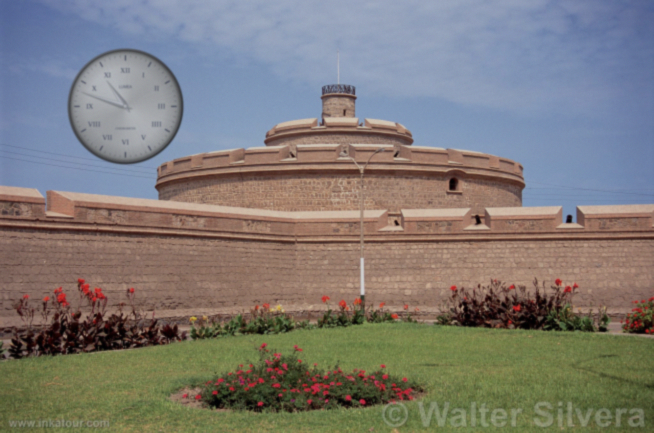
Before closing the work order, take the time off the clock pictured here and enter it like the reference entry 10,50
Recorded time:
10,48
